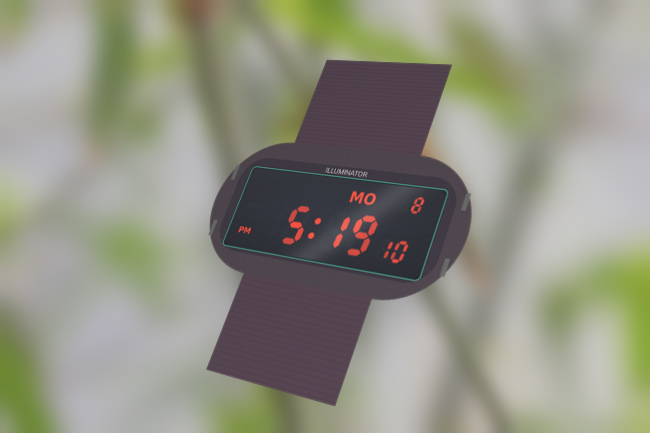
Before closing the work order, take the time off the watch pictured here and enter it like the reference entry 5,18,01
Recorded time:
5,19,10
